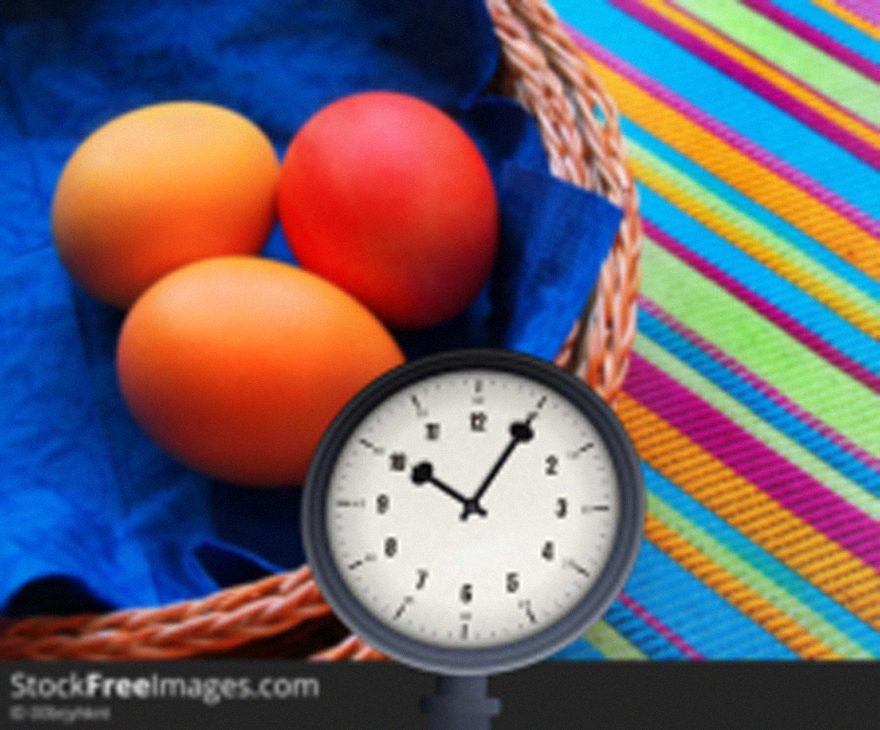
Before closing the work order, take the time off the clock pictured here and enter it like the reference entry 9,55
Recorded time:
10,05
